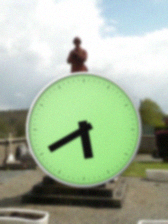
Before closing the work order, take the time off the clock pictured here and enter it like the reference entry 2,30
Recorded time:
5,40
